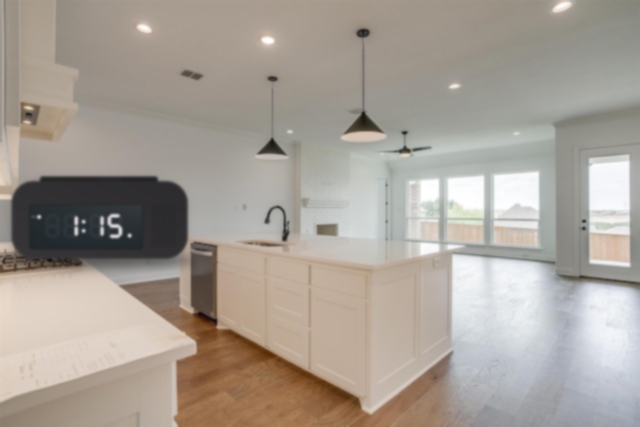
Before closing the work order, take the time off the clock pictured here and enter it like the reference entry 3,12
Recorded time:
1,15
